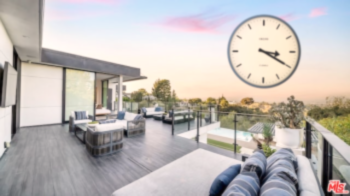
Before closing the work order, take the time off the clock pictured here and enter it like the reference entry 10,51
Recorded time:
3,20
